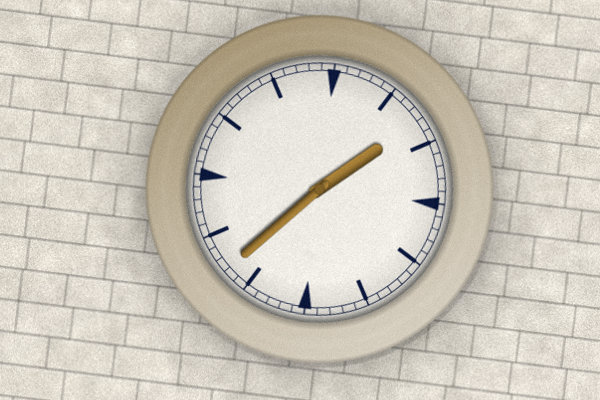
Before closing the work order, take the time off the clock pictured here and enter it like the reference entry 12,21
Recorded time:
1,37
